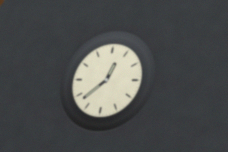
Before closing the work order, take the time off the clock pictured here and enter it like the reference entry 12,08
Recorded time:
12,38
